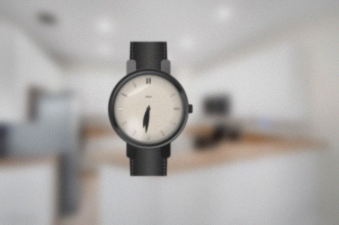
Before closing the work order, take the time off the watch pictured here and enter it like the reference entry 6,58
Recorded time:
6,31
